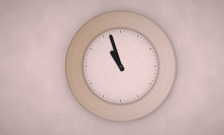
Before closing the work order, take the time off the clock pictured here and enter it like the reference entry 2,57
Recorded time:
10,57
